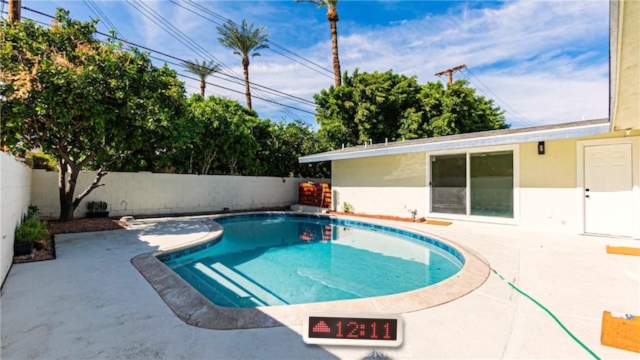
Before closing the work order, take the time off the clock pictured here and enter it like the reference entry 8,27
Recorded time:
12,11
